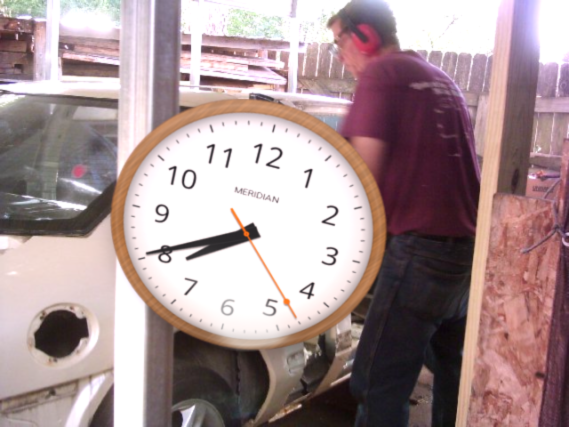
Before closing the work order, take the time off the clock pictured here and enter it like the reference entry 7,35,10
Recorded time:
7,40,23
